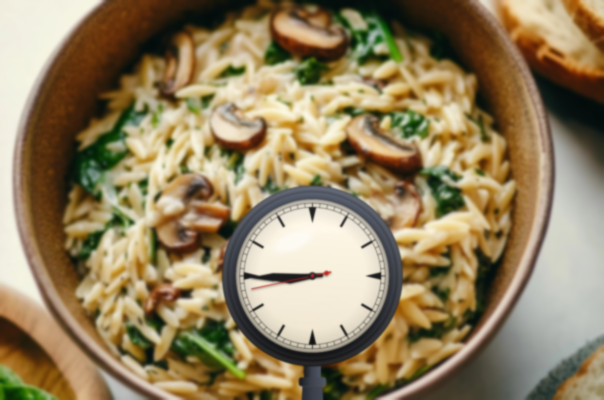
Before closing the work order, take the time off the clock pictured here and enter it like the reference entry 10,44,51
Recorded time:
8,44,43
